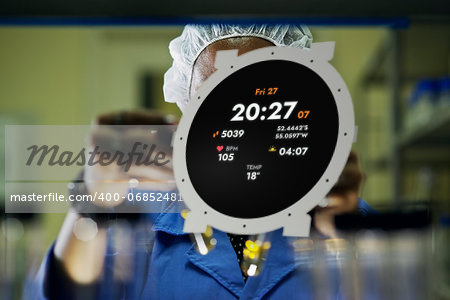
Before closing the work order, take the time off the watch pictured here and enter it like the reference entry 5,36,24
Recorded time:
20,27,07
